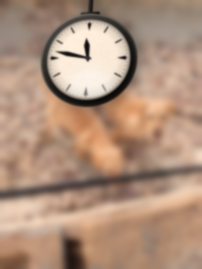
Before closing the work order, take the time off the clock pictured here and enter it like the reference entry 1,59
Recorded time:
11,47
